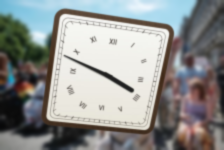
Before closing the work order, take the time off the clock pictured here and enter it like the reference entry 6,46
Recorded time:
3,48
